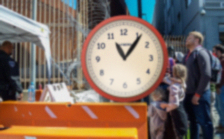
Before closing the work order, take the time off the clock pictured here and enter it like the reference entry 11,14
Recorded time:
11,06
